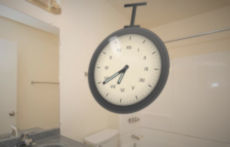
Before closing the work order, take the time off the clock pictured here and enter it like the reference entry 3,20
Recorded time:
6,39
